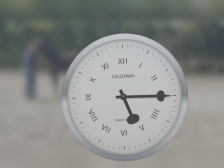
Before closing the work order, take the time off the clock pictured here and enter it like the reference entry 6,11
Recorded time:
5,15
